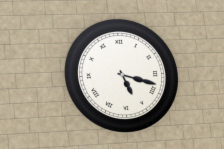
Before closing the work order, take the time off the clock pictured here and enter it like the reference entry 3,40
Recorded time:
5,18
